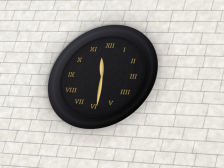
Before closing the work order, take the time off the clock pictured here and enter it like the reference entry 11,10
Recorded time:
11,29
